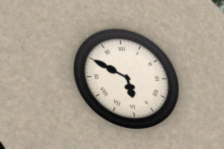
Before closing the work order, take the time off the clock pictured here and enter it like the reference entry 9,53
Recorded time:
5,50
